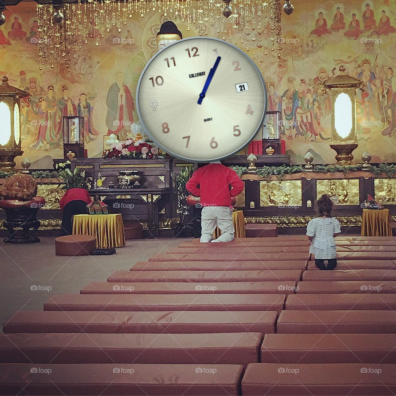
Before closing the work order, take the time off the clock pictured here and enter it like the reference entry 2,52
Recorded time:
1,06
